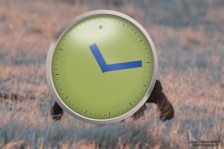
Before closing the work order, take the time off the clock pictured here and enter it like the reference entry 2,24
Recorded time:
11,15
